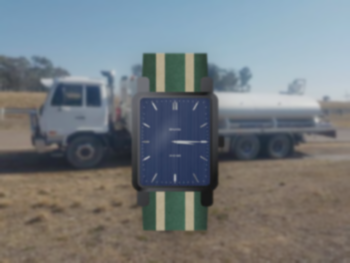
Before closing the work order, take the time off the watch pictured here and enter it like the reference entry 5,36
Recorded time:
3,15
